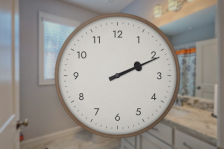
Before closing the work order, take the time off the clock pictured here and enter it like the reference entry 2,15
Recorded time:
2,11
